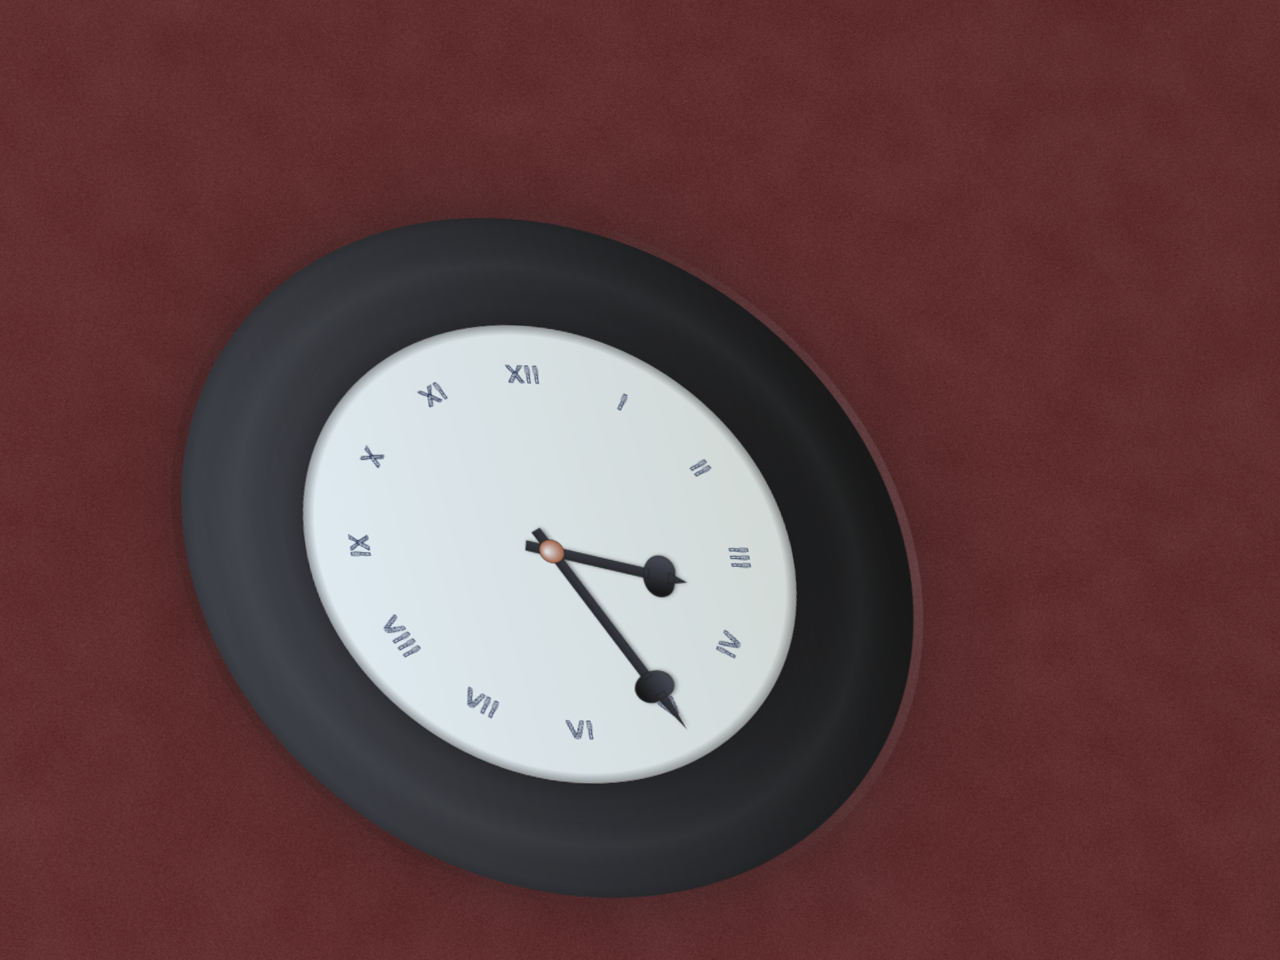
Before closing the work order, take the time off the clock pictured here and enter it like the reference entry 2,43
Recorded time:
3,25
